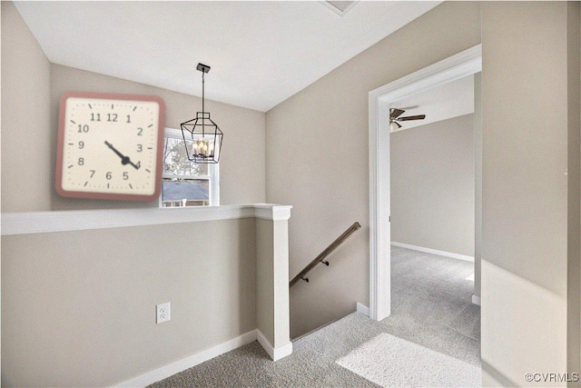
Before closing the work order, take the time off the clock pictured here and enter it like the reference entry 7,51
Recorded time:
4,21
